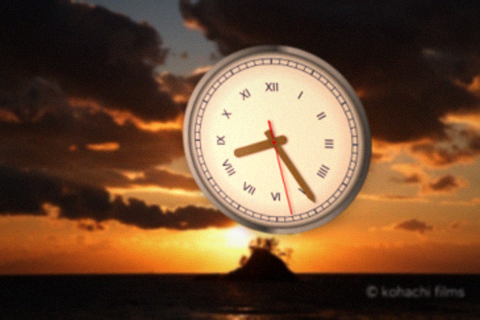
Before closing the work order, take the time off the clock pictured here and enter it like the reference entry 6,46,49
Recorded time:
8,24,28
